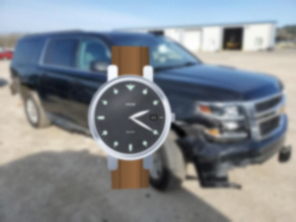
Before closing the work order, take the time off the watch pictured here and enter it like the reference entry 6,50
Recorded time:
2,20
